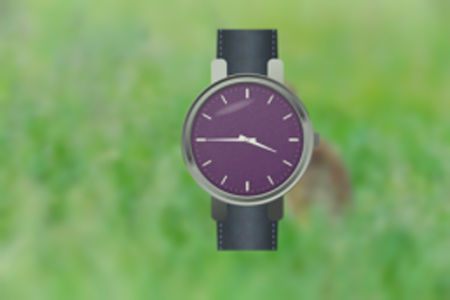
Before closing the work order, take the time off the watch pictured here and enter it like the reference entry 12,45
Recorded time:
3,45
